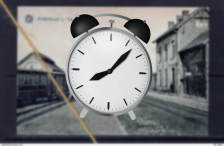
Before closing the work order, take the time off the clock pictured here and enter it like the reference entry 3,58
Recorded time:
8,07
